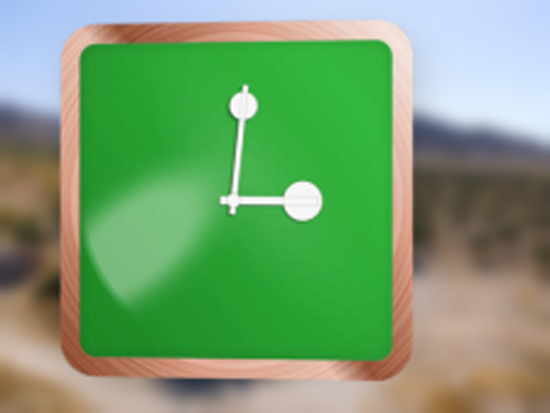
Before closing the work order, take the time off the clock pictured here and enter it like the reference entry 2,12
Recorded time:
3,01
